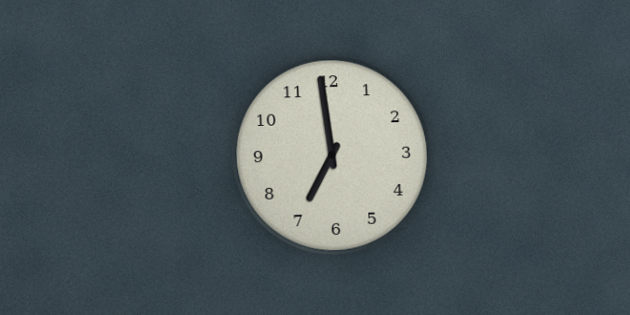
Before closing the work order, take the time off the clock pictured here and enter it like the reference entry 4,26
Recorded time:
6,59
